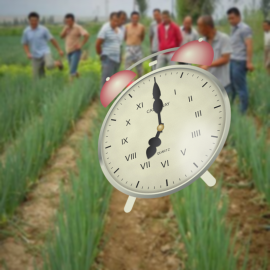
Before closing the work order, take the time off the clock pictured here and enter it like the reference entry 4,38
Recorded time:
7,00
